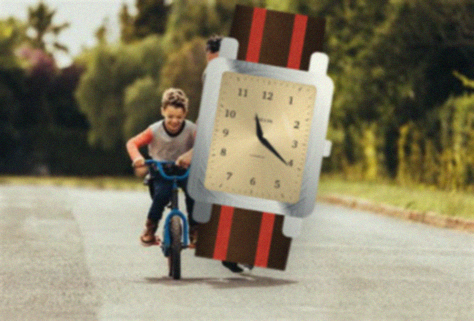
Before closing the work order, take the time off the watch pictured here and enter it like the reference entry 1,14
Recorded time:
11,21
